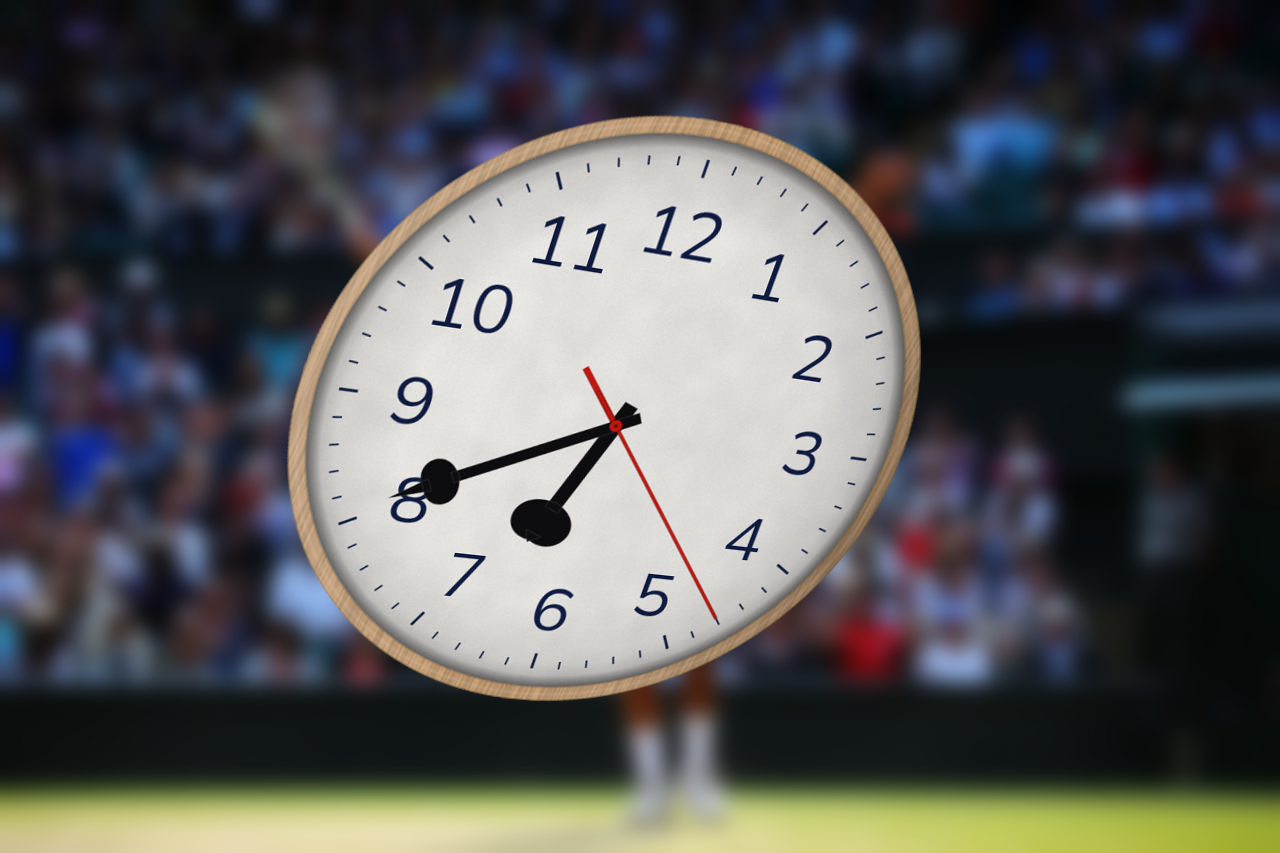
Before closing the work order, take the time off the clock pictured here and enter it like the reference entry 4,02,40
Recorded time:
6,40,23
